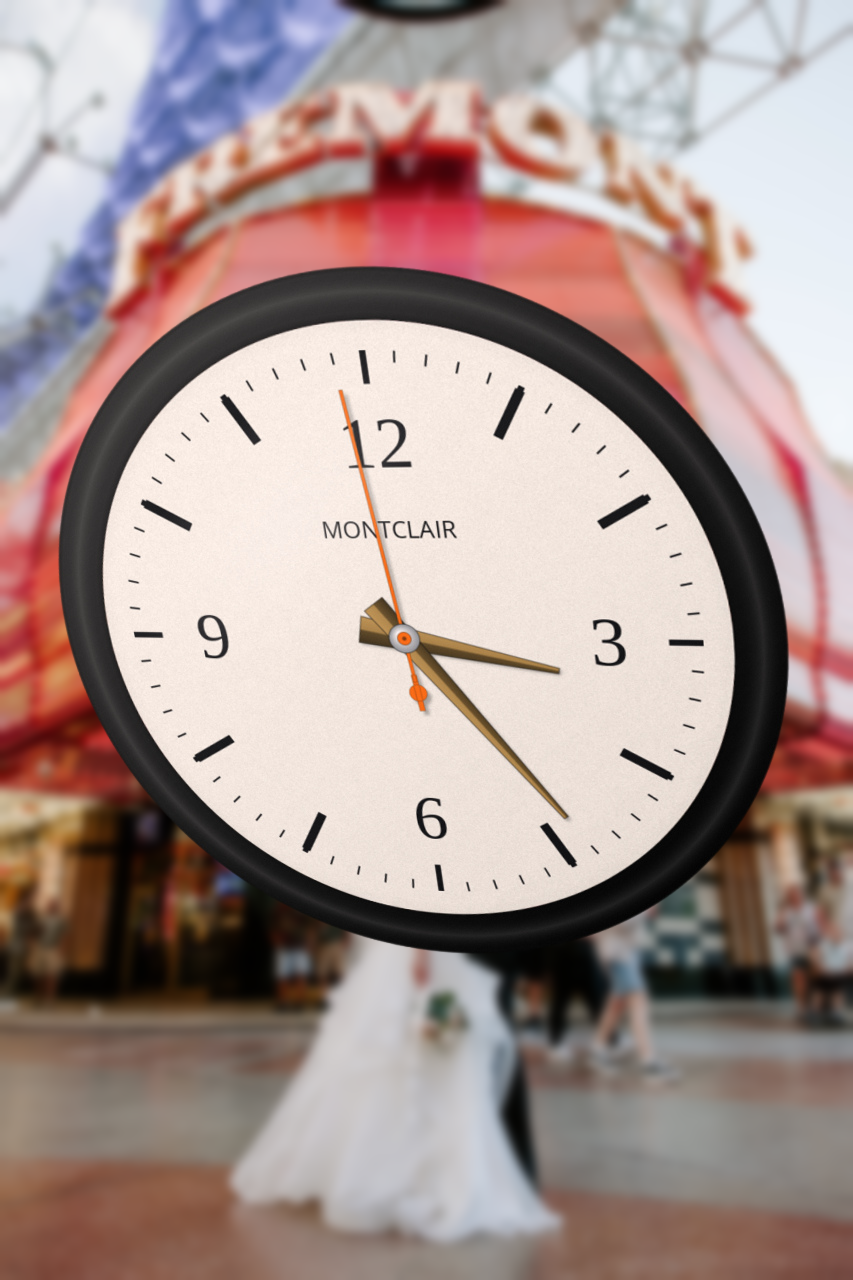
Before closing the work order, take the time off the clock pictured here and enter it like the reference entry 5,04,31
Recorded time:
3,23,59
